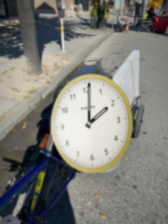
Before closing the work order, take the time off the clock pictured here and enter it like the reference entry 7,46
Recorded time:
2,01
